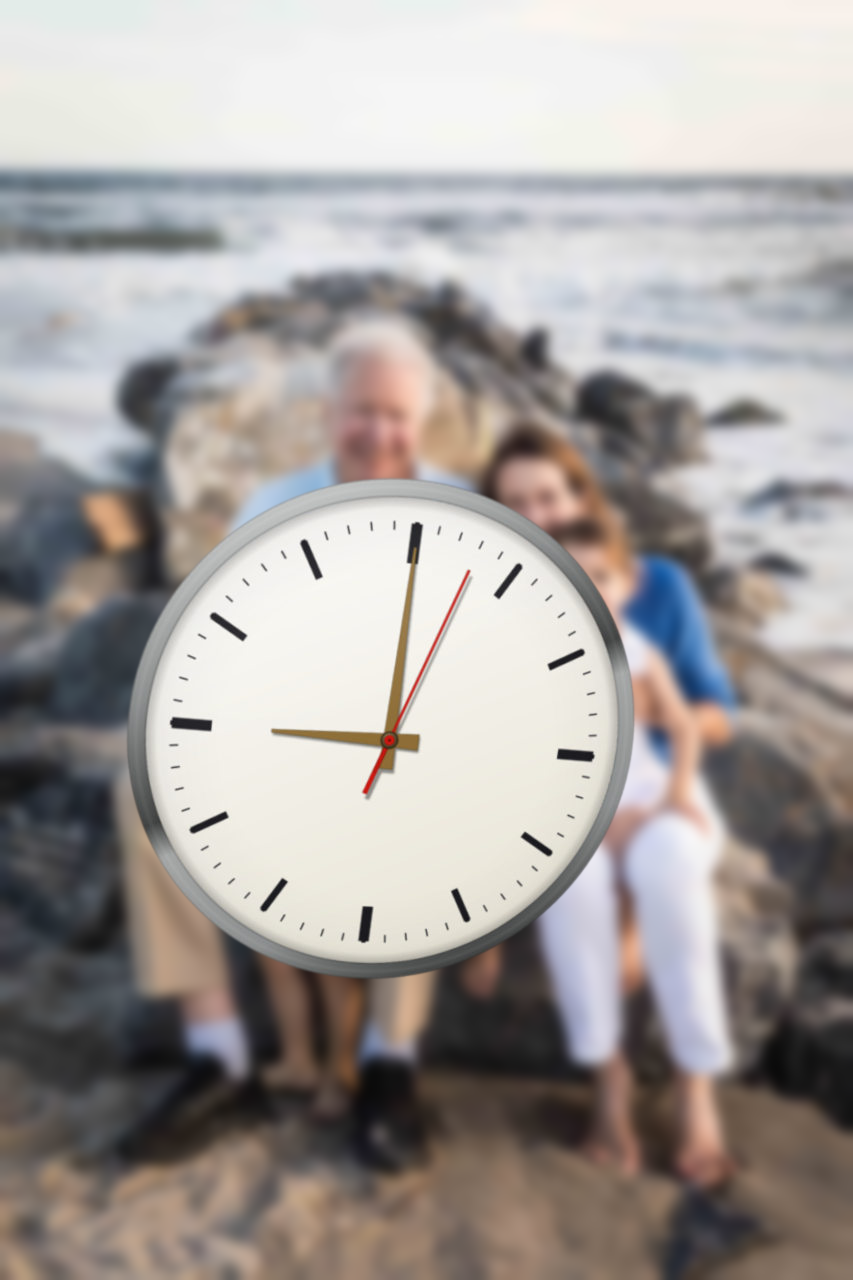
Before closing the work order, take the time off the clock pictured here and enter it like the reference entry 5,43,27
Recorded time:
9,00,03
